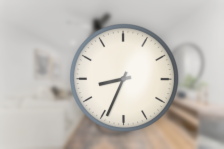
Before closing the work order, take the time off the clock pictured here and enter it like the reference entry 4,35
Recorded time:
8,34
